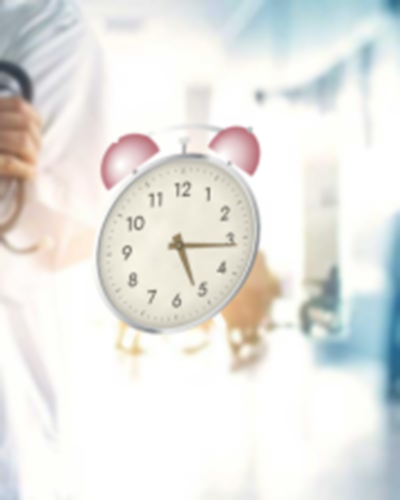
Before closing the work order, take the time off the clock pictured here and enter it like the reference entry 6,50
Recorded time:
5,16
